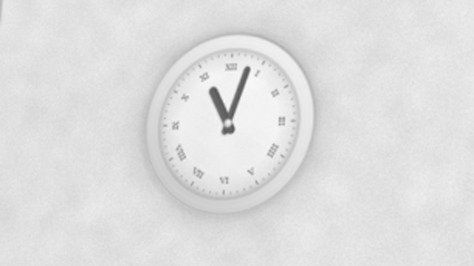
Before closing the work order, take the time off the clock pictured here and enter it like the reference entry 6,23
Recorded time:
11,03
